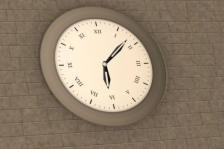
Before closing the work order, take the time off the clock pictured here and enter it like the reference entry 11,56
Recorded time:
6,08
